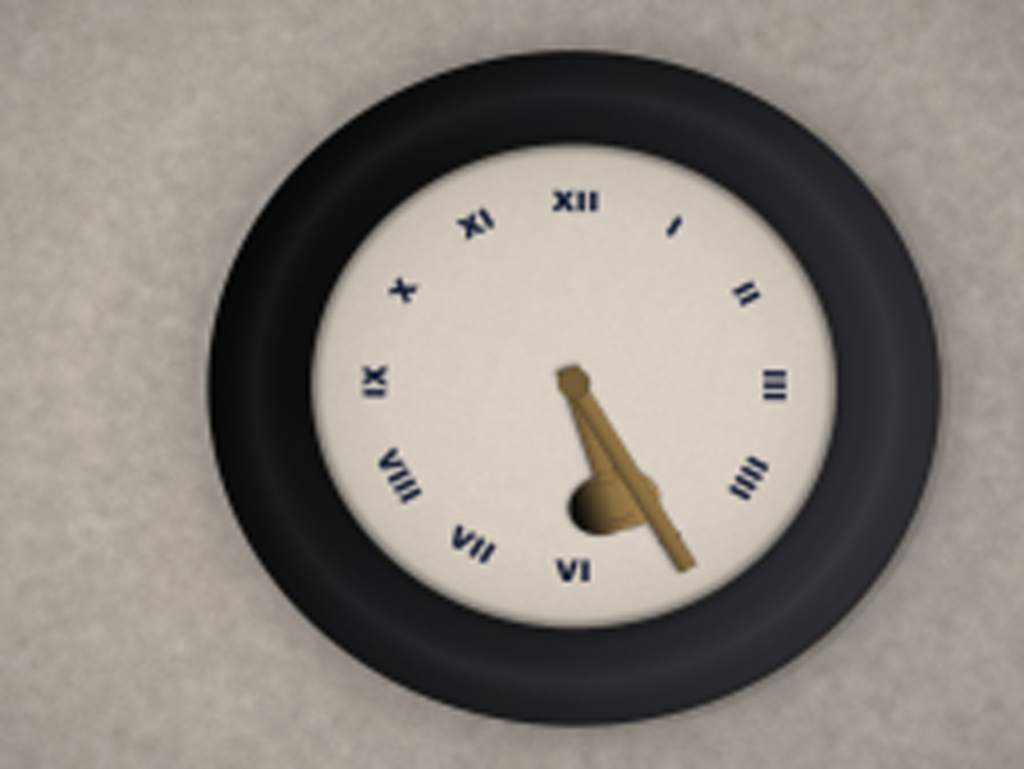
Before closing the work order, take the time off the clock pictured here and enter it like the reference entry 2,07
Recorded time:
5,25
